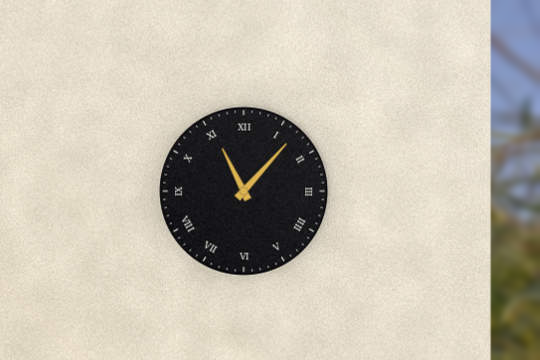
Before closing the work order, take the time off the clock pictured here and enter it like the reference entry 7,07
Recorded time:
11,07
